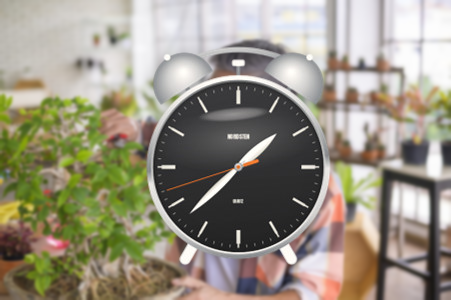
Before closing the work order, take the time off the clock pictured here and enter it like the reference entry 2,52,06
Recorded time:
1,37,42
